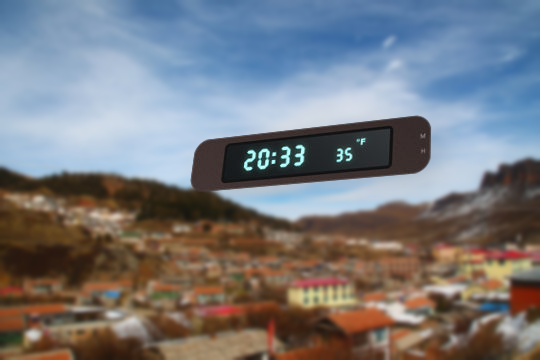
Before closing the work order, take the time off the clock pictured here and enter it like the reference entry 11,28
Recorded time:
20,33
